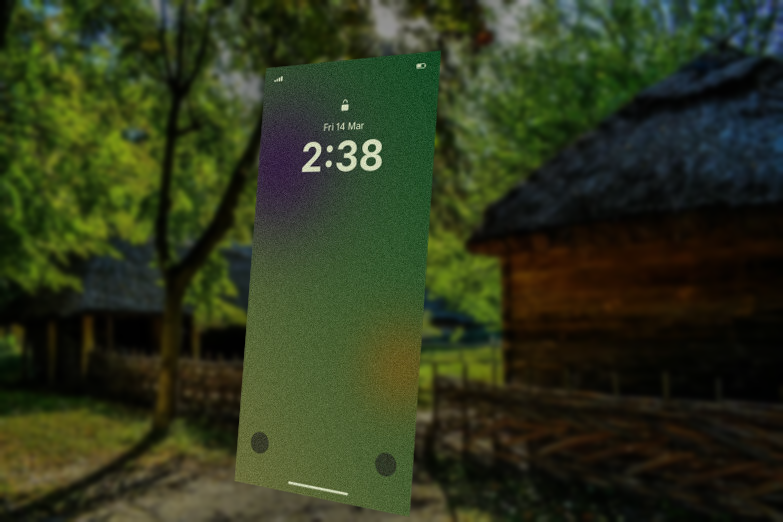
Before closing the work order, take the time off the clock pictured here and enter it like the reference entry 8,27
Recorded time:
2,38
